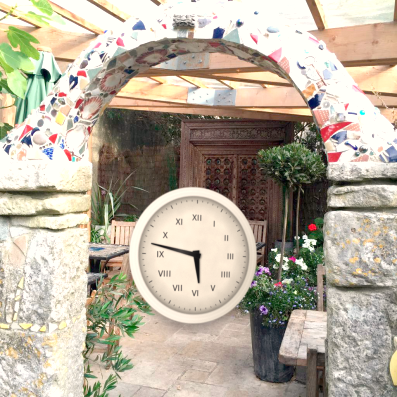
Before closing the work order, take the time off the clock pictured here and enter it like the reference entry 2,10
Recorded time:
5,47
